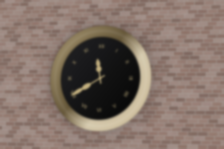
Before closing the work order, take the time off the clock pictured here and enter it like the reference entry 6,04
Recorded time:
11,40
